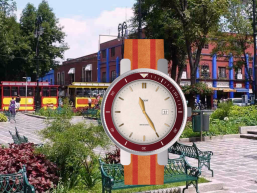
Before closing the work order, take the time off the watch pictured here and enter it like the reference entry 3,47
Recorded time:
11,25
